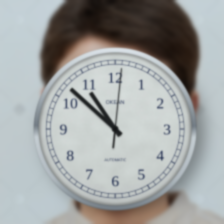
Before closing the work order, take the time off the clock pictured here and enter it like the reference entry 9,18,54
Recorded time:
10,52,01
